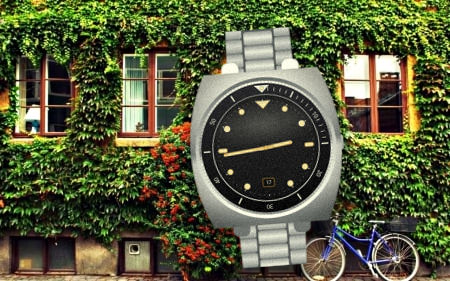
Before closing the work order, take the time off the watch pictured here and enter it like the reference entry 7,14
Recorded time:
2,44
